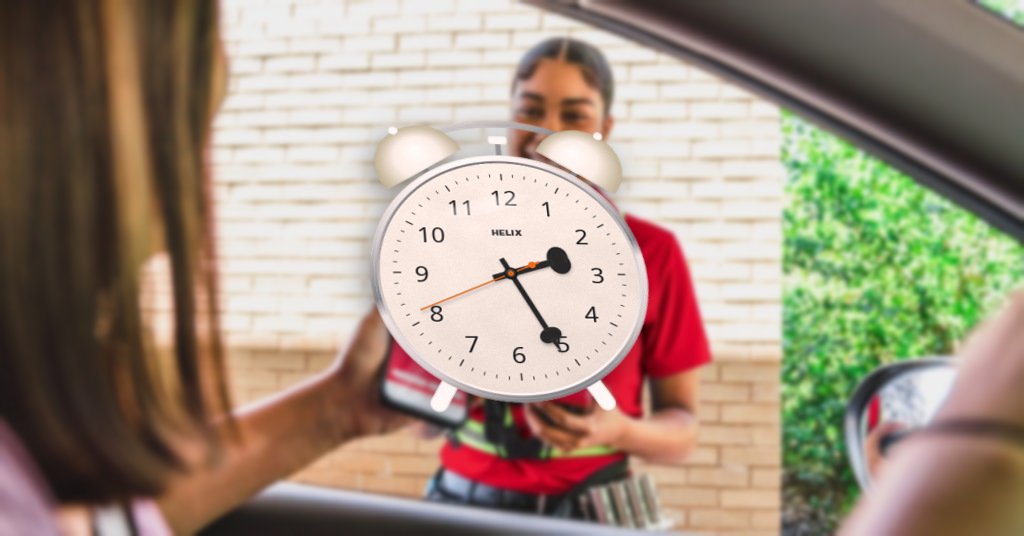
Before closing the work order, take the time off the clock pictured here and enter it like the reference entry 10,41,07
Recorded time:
2,25,41
